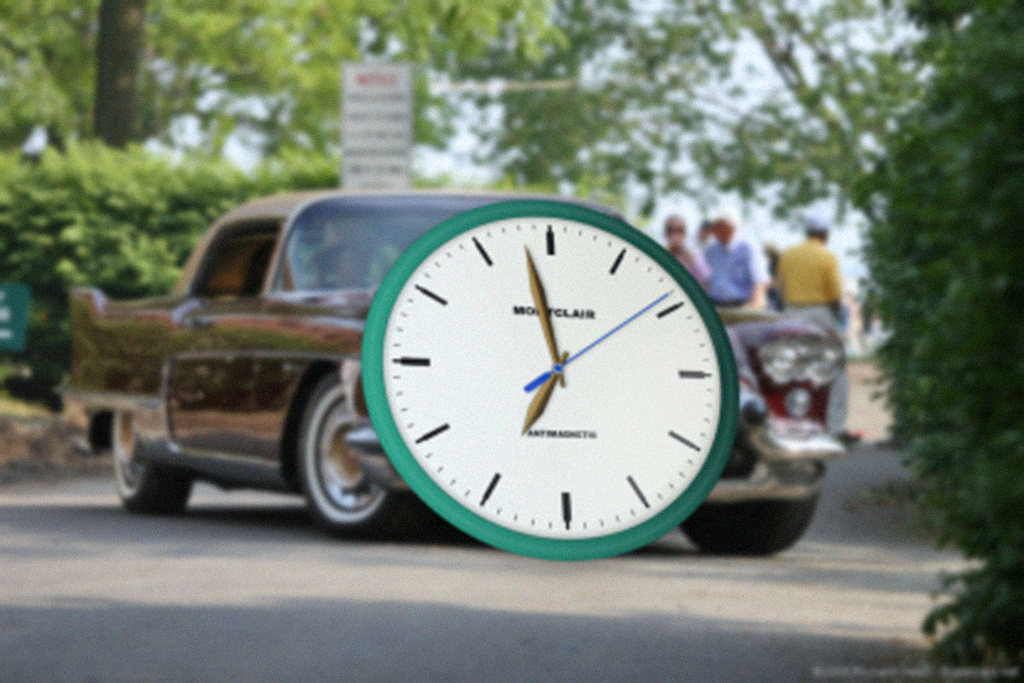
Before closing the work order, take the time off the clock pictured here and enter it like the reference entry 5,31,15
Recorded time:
6,58,09
